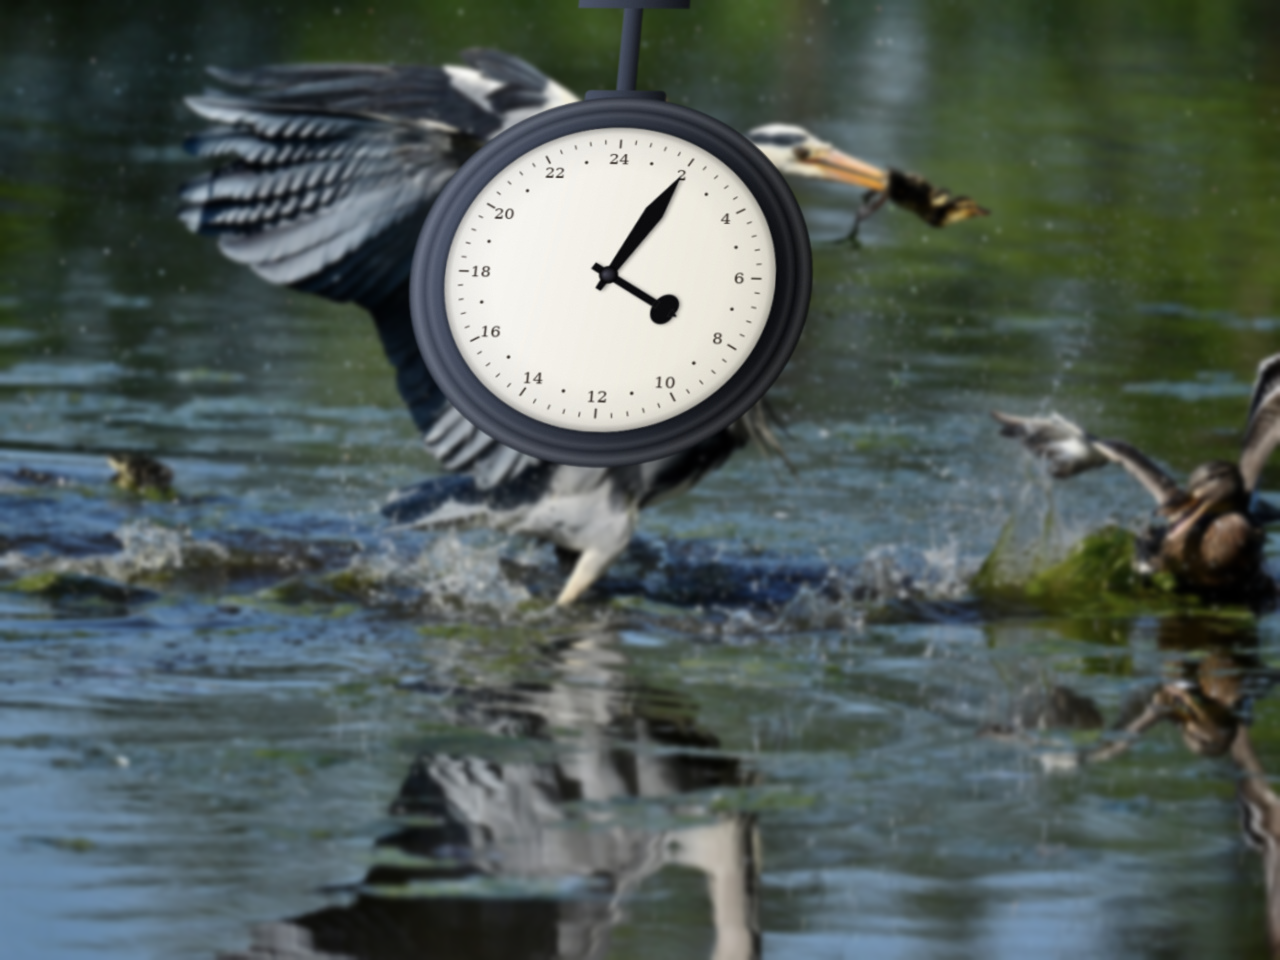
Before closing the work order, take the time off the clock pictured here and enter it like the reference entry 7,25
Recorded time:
8,05
